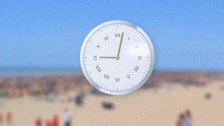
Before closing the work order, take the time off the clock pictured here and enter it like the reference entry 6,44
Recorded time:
9,02
